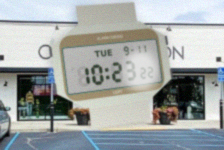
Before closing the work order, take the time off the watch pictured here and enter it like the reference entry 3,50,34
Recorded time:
10,23,22
